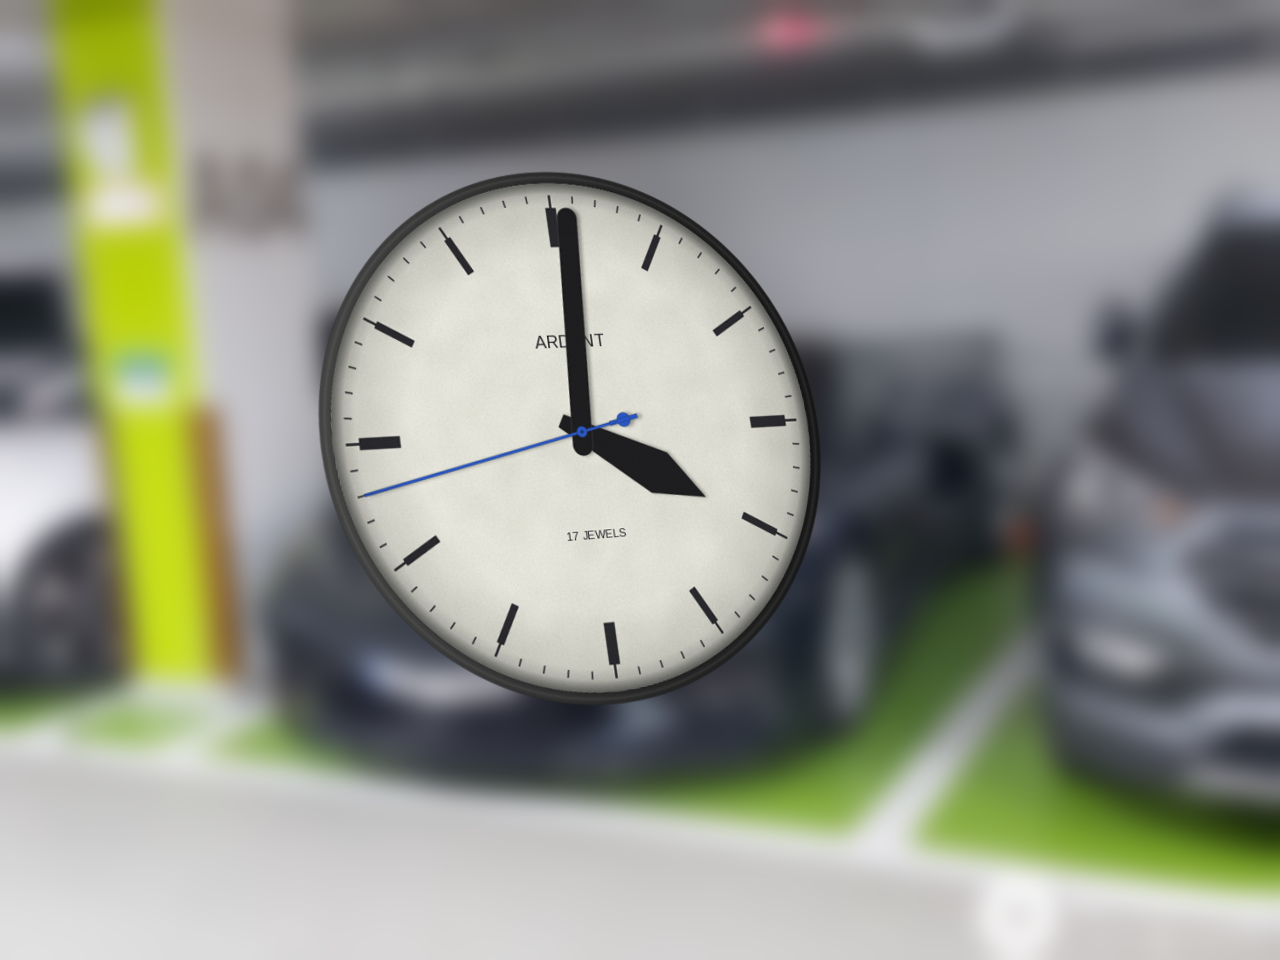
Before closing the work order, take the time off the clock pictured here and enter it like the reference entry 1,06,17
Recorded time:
4,00,43
